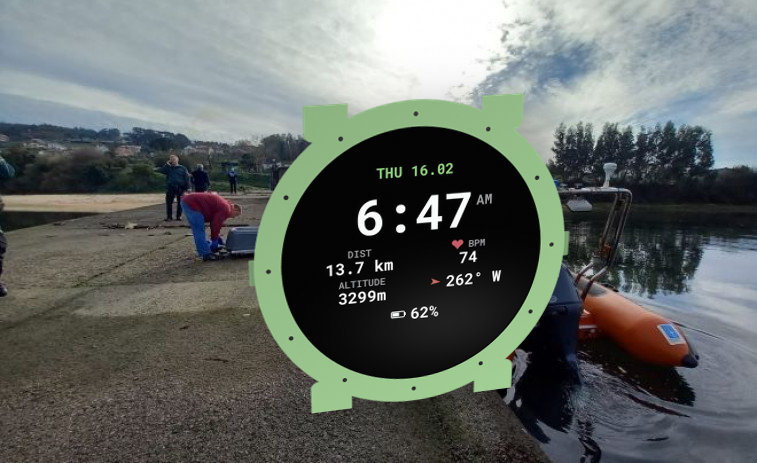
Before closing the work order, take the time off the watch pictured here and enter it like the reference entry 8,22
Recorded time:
6,47
